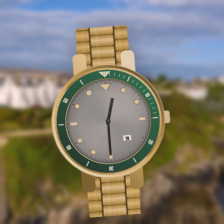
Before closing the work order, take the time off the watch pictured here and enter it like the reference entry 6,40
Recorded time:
12,30
